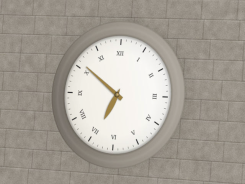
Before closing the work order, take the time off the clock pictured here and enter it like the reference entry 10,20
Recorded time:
6,51
